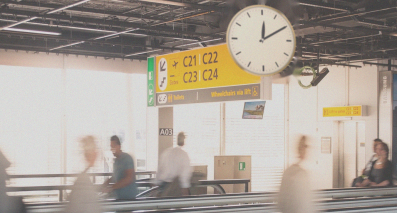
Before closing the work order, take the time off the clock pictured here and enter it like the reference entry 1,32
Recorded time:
12,10
